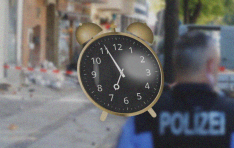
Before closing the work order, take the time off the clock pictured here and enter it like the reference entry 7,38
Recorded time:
6,56
